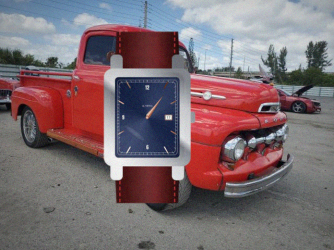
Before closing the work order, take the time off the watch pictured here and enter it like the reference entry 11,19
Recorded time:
1,06
